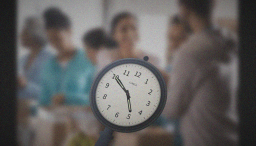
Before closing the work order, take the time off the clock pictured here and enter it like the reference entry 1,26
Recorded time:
4,50
